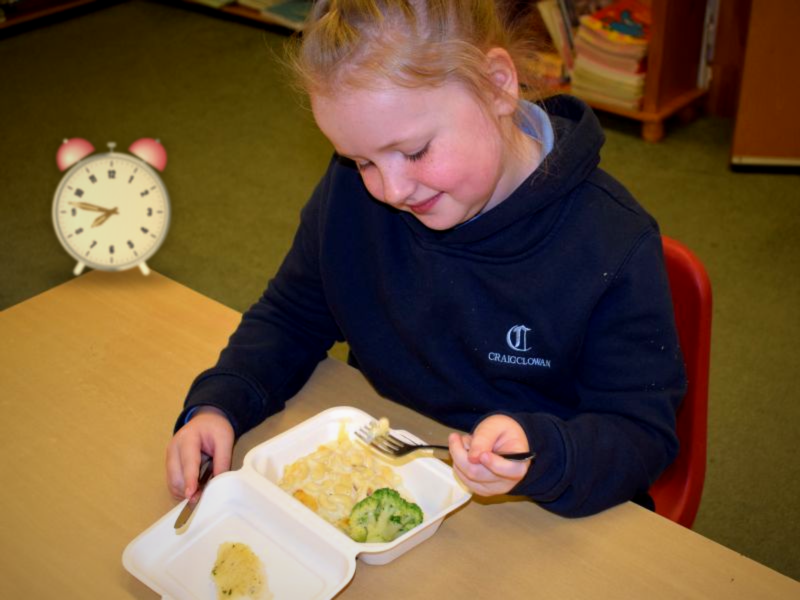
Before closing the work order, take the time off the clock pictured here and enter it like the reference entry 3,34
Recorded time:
7,47
